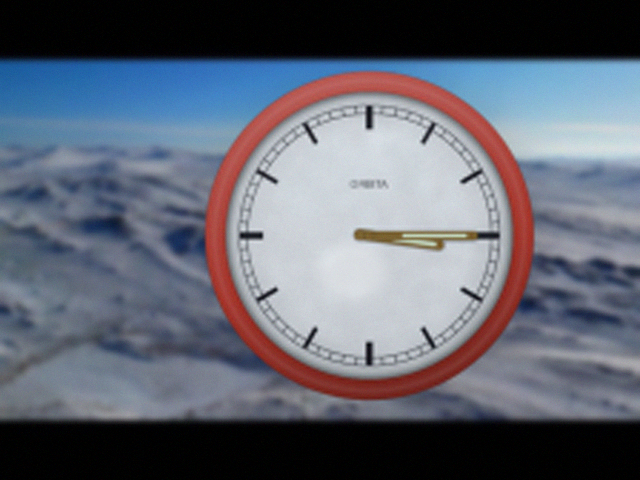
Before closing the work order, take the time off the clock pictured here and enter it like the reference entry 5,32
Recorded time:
3,15
